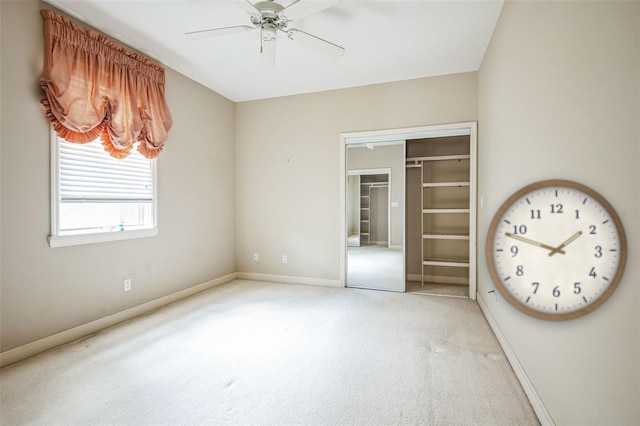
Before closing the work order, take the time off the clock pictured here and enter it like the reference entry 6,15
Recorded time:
1,48
